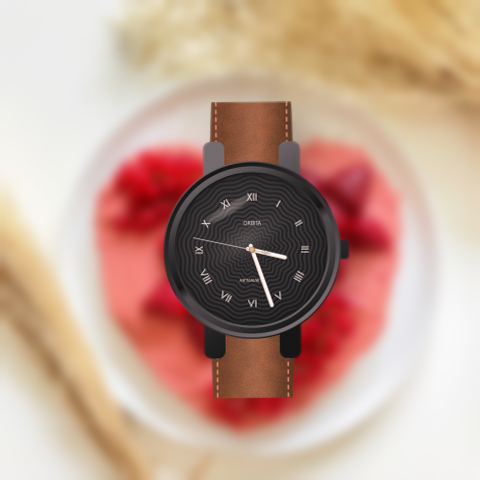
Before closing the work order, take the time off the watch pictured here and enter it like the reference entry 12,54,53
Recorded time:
3,26,47
